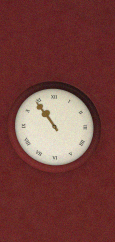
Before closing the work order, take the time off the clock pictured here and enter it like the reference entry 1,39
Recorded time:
10,54
